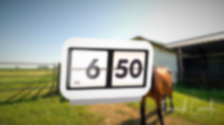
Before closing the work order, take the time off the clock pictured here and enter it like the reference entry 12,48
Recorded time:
6,50
